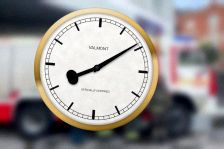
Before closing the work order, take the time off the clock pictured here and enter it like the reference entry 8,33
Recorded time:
8,09
